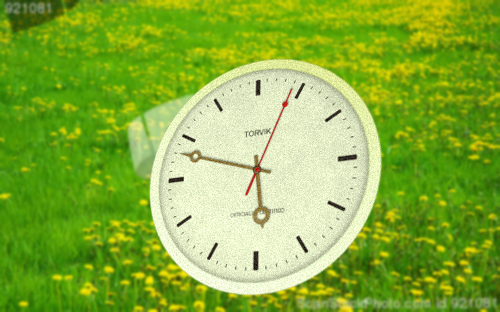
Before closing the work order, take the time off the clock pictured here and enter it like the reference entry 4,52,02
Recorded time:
5,48,04
